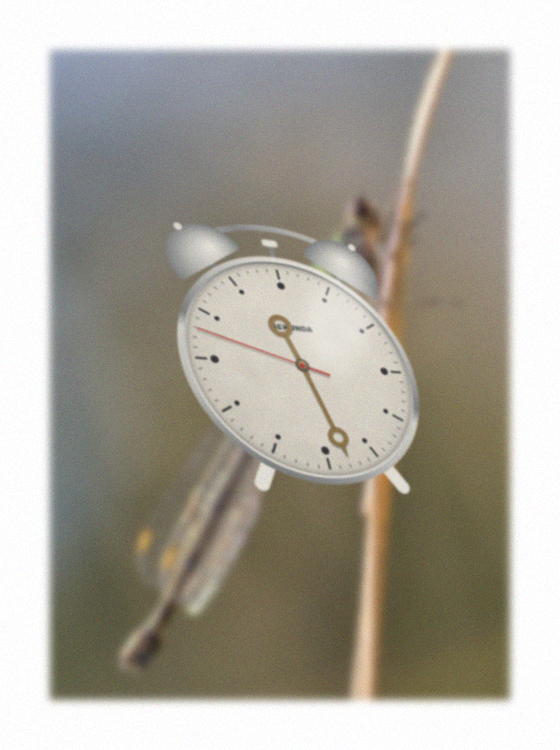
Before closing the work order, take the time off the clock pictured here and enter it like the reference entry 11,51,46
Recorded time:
11,27,48
